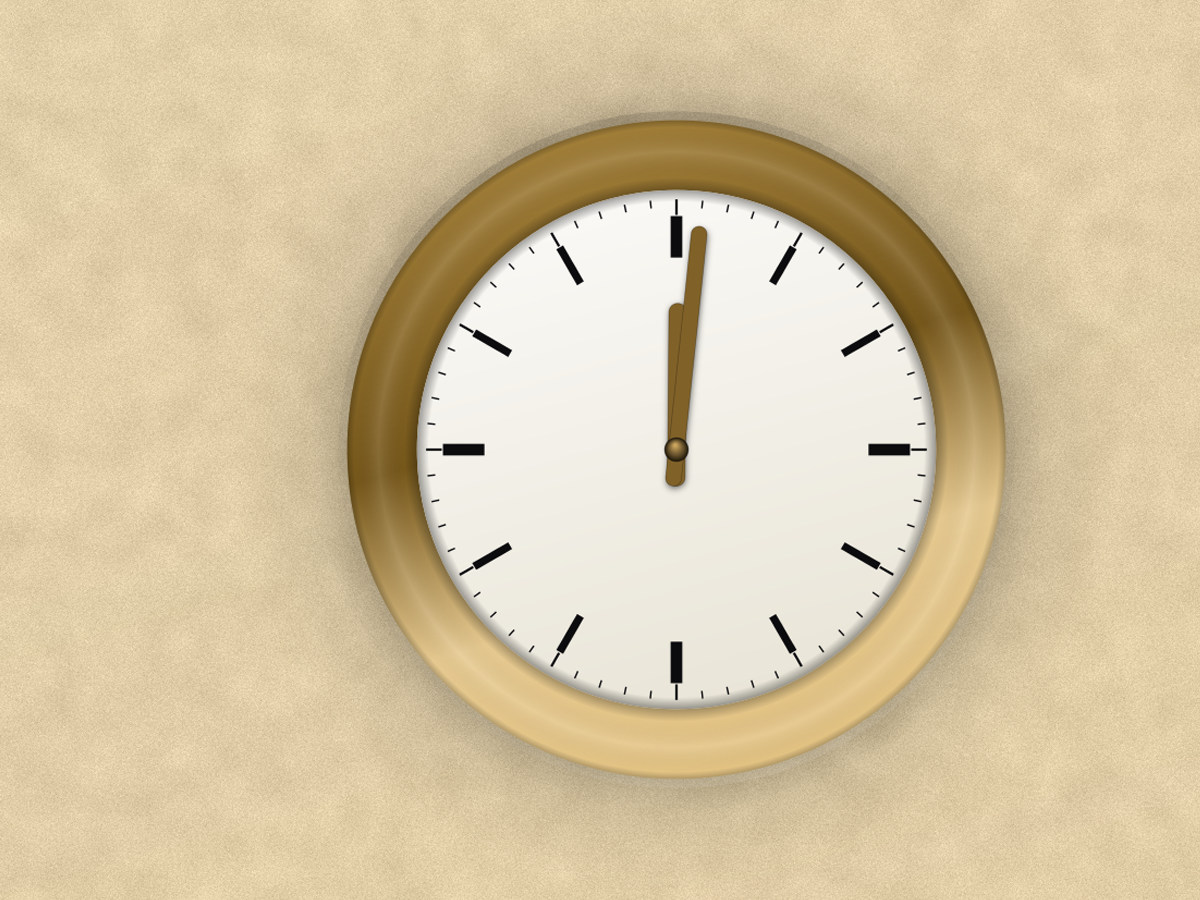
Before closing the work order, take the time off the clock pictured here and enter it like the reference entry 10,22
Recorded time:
12,01
